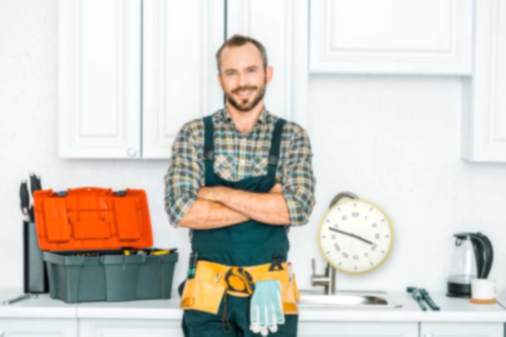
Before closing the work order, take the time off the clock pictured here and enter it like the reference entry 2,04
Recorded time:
3,48
